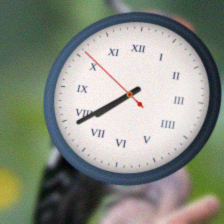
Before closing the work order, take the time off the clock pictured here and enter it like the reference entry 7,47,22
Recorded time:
7,38,51
